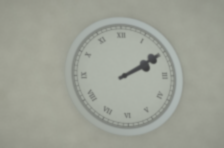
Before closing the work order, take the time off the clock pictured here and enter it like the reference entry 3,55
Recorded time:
2,10
